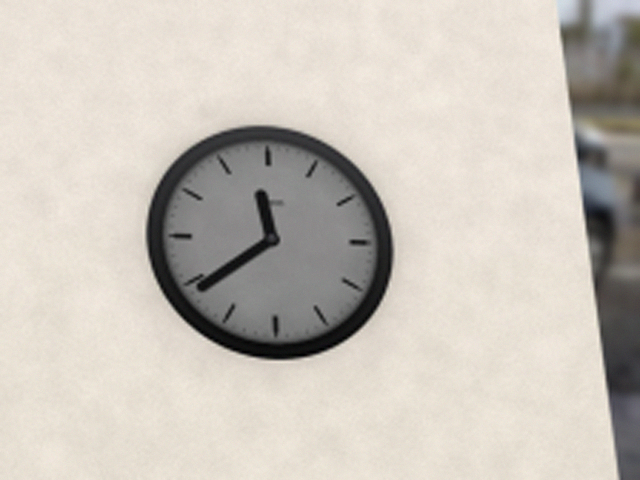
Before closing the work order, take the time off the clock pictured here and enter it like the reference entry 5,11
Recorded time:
11,39
